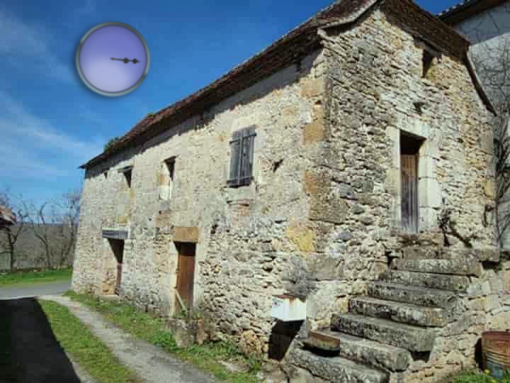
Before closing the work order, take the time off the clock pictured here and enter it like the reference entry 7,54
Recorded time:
3,16
